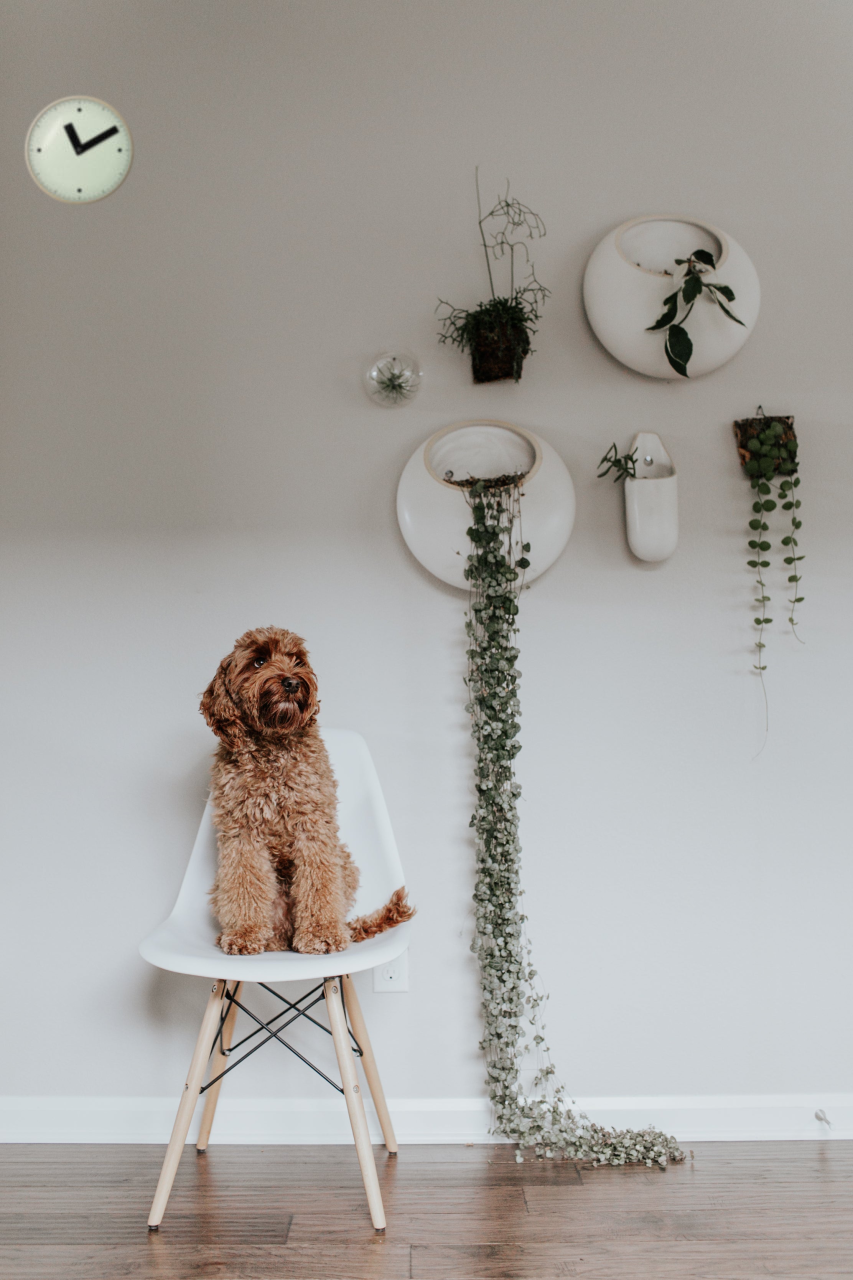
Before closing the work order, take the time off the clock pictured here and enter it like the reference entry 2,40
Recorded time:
11,10
